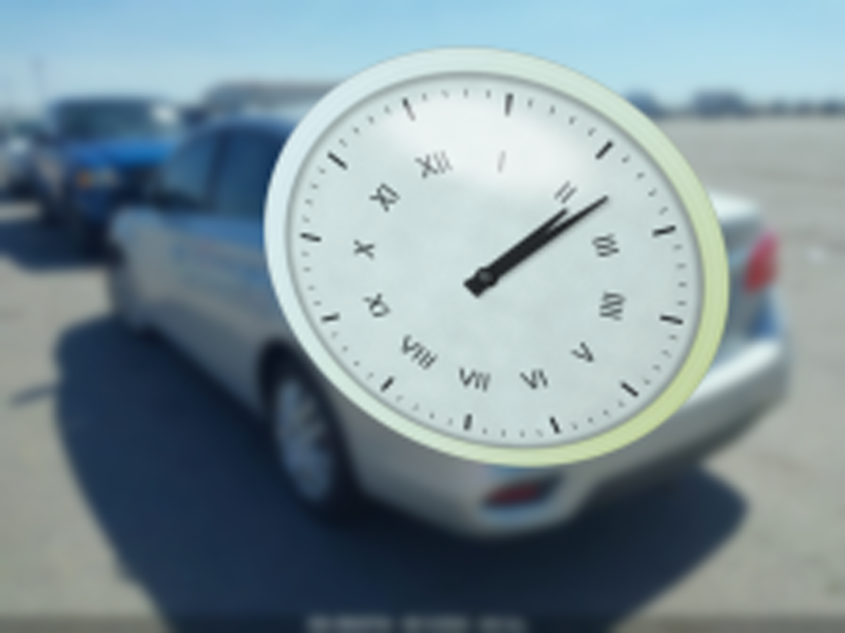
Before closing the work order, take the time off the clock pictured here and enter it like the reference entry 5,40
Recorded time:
2,12
